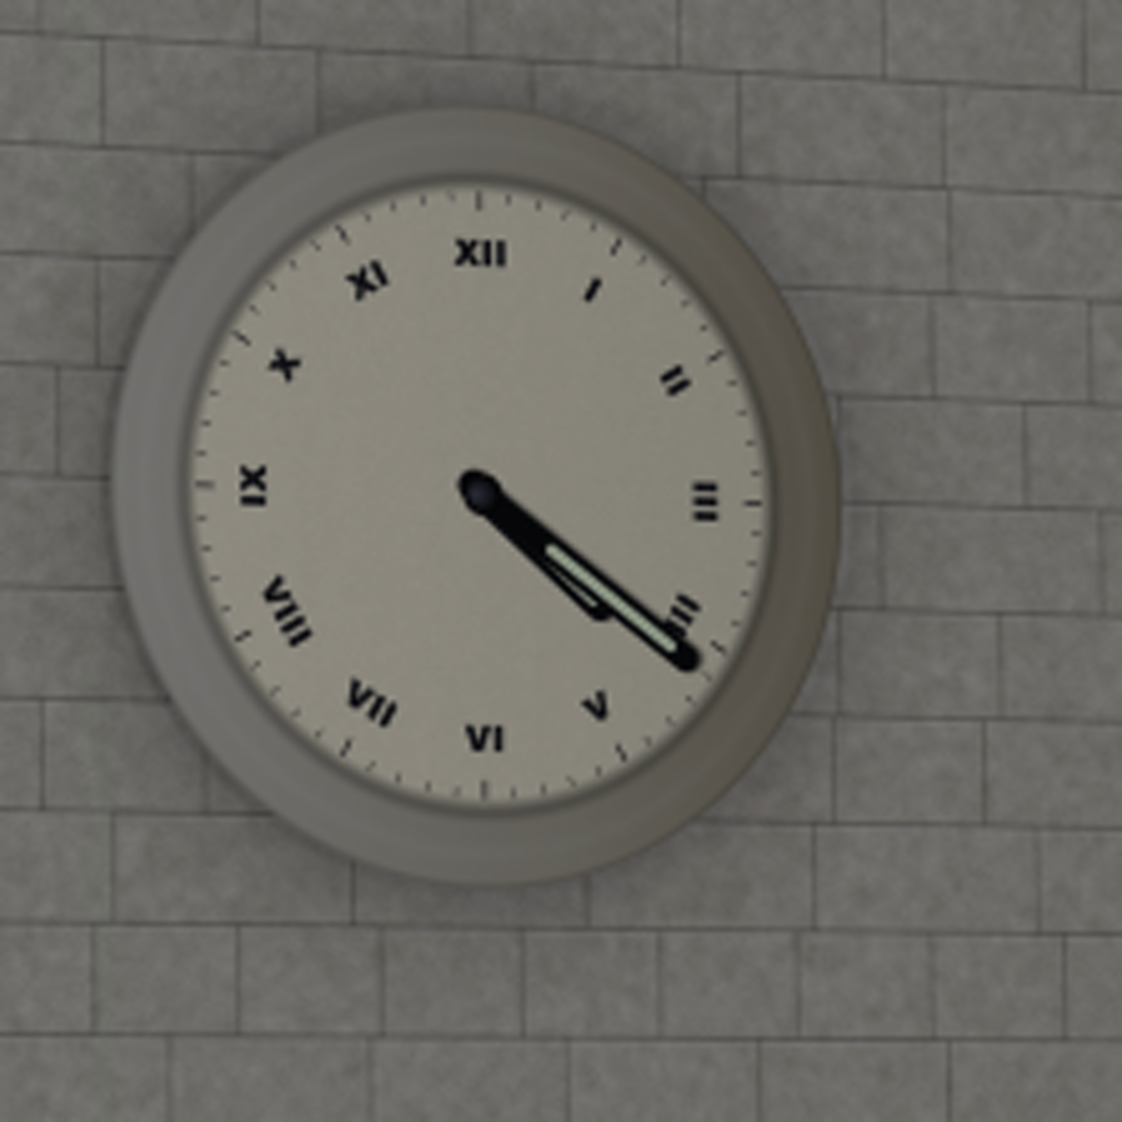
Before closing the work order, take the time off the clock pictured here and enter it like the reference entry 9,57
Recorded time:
4,21
